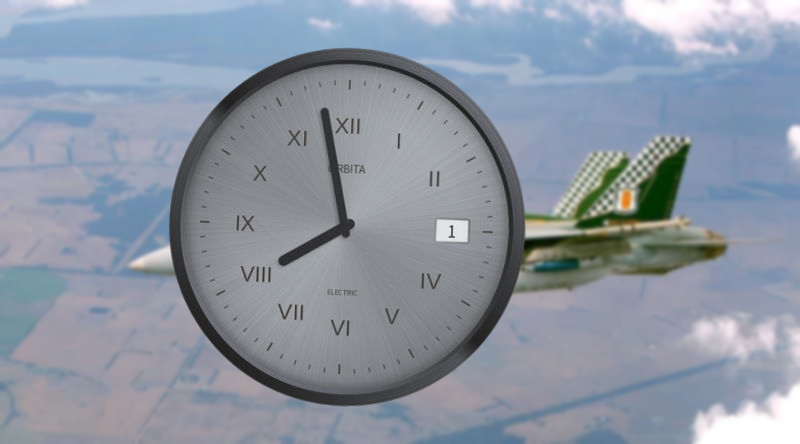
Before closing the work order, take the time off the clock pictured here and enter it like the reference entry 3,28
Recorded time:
7,58
